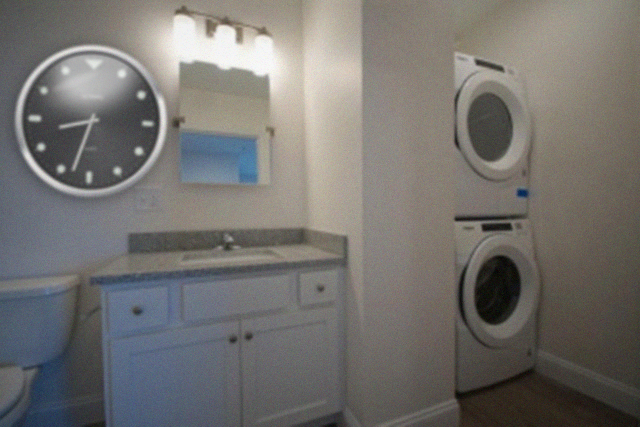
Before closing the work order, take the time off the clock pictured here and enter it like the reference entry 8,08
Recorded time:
8,33
